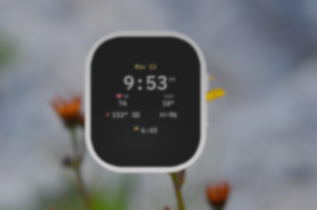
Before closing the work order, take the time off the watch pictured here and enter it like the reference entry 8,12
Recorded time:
9,53
